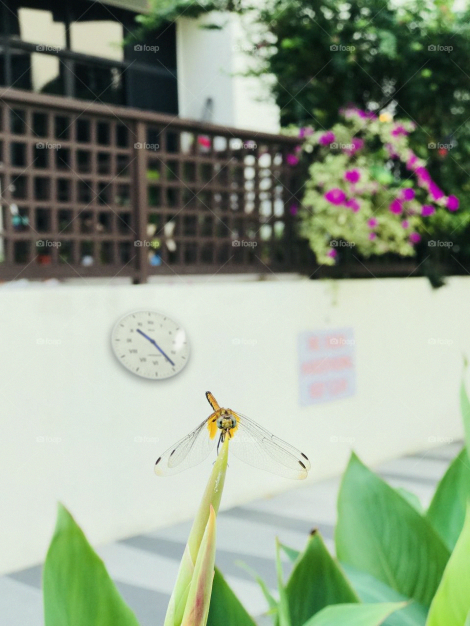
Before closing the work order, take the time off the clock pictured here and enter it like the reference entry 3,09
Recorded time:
10,24
